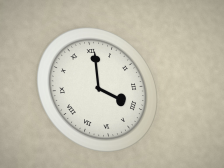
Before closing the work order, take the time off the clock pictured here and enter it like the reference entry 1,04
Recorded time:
4,01
